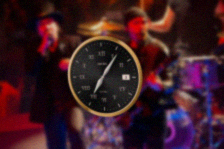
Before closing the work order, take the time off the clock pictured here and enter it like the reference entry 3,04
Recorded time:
7,06
